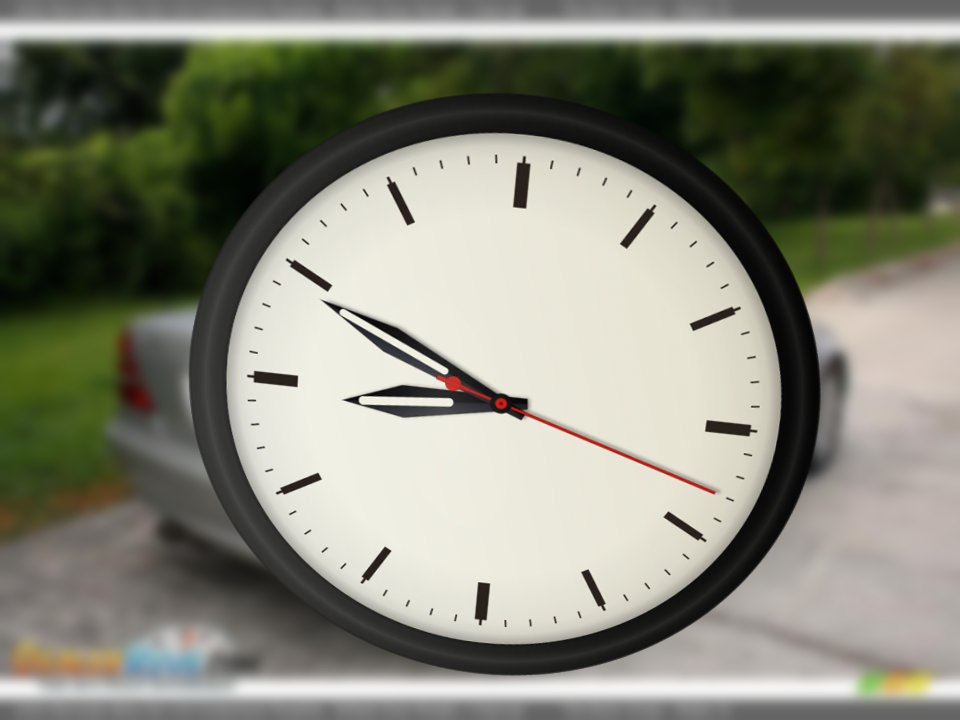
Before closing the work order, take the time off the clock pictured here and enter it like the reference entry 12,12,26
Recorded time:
8,49,18
